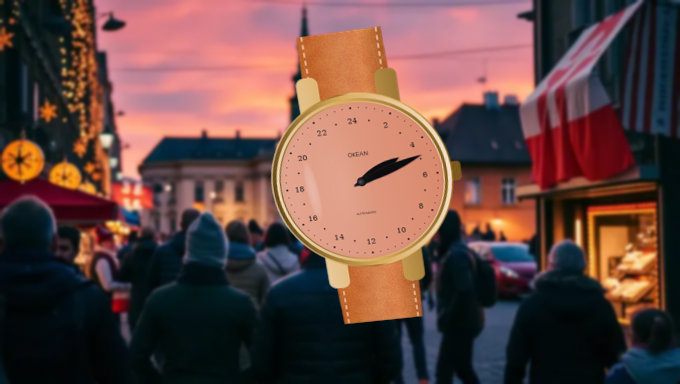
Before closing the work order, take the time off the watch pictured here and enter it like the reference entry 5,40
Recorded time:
4,12
